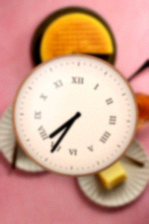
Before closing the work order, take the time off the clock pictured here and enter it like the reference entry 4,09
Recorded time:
7,35
